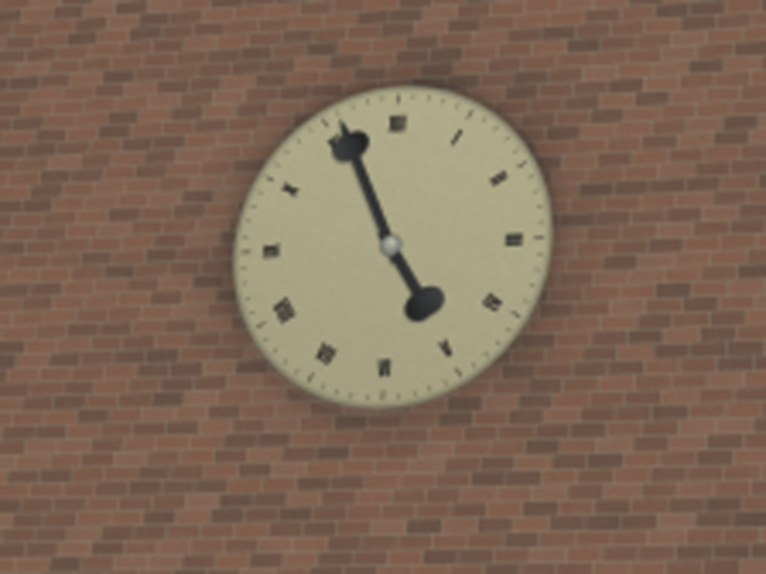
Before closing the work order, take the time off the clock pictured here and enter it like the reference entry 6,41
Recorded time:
4,56
